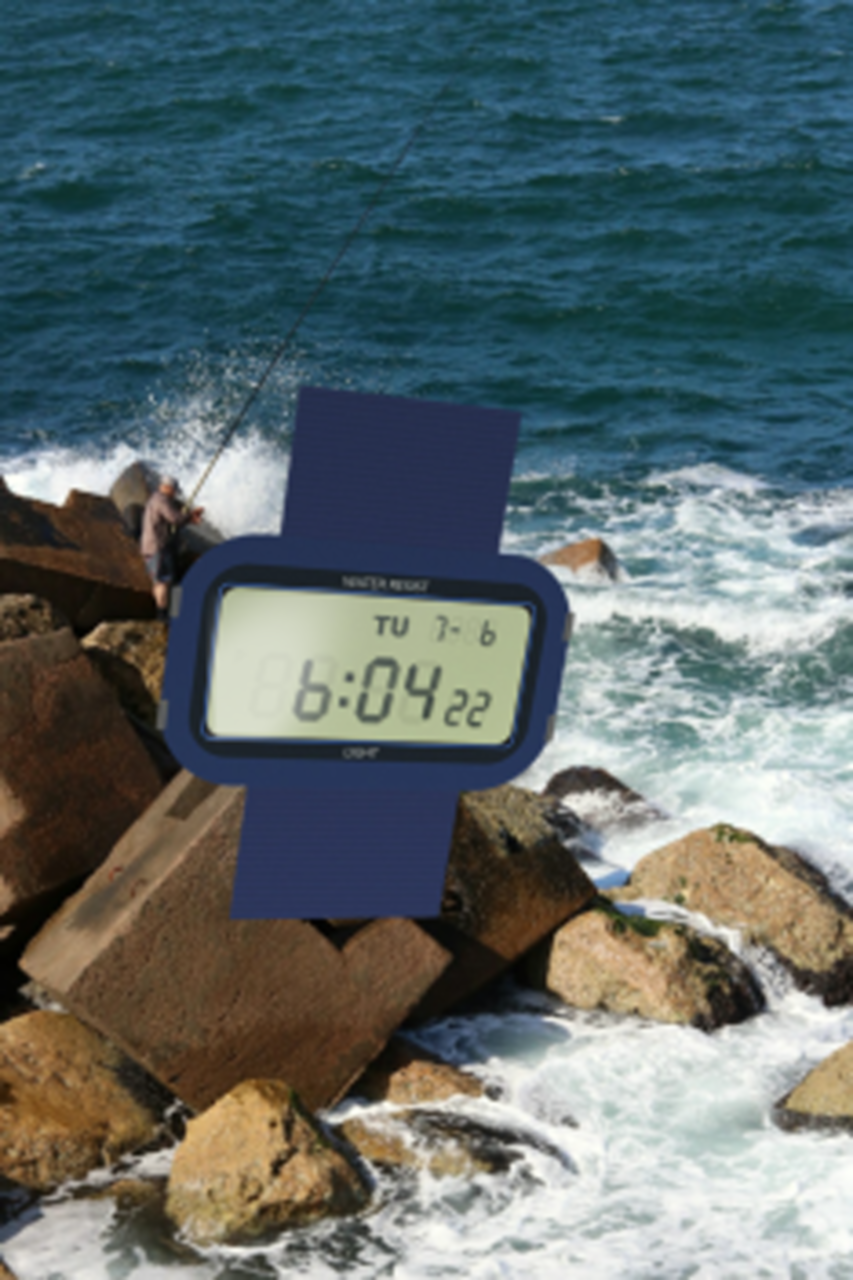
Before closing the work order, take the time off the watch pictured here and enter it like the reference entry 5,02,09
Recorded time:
6,04,22
